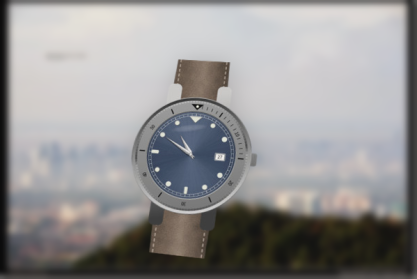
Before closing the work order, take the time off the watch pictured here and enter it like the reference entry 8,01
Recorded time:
10,50
